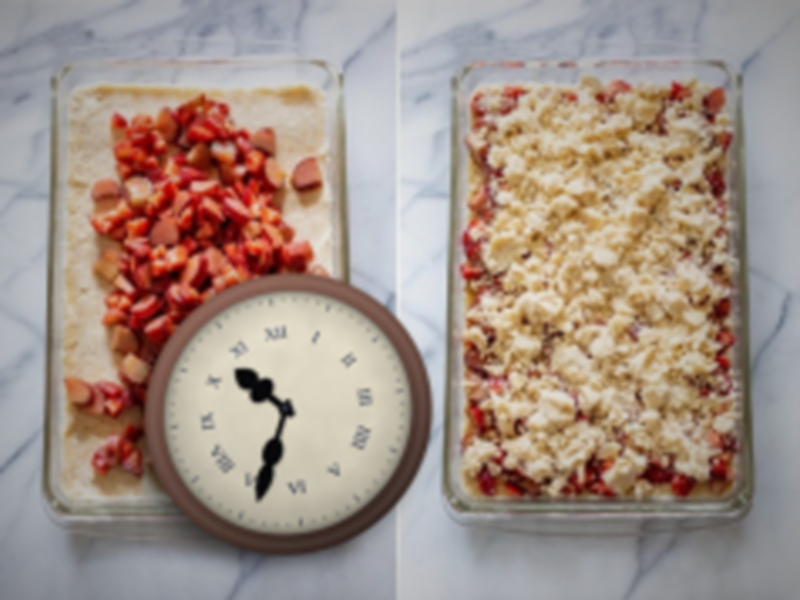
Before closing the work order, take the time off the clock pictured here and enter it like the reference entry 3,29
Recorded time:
10,34
